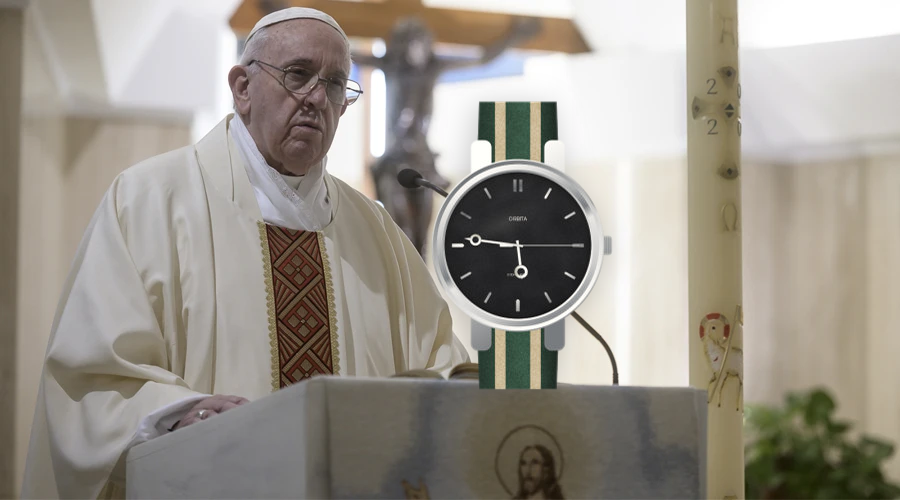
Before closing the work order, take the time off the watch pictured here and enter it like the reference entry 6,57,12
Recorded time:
5,46,15
